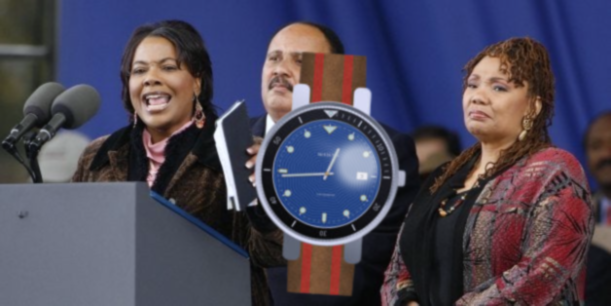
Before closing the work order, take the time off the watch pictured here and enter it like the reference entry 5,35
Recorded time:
12,44
